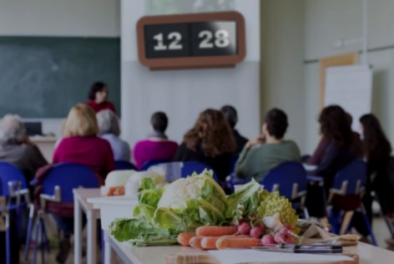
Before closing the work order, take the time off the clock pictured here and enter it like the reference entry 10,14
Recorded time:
12,28
